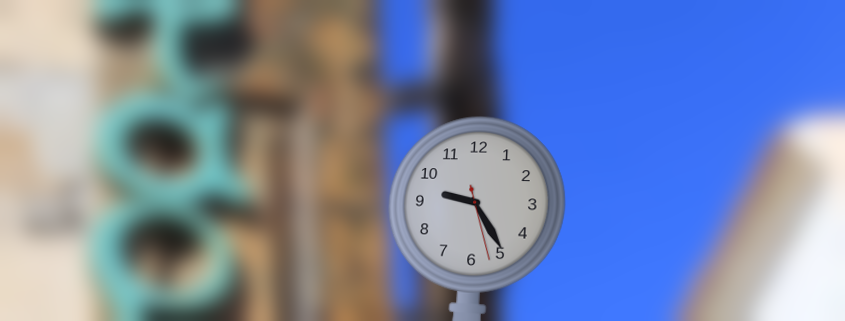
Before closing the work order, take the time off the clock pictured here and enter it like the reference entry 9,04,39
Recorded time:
9,24,27
